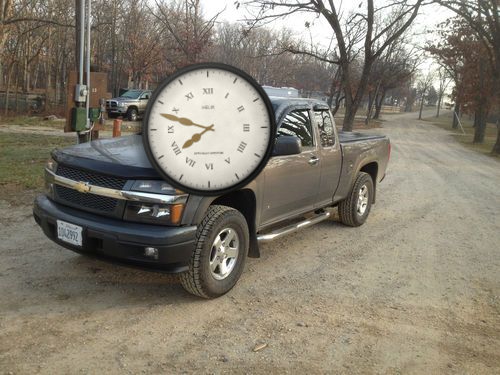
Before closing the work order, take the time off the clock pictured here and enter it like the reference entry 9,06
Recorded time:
7,48
